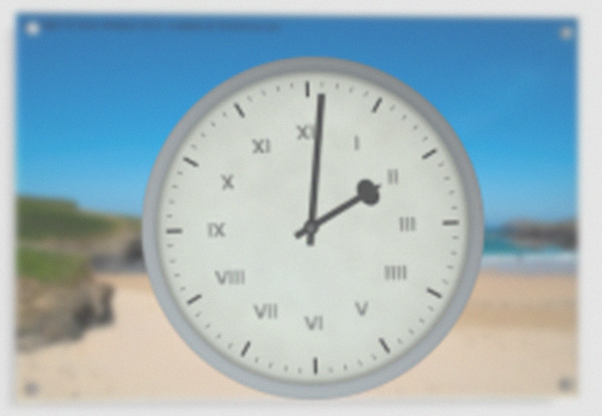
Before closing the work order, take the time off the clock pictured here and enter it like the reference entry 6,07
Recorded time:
2,01
